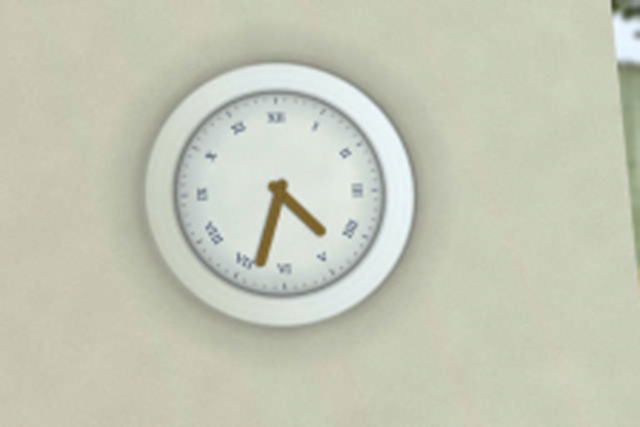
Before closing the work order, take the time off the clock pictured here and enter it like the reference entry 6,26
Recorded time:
4,33
